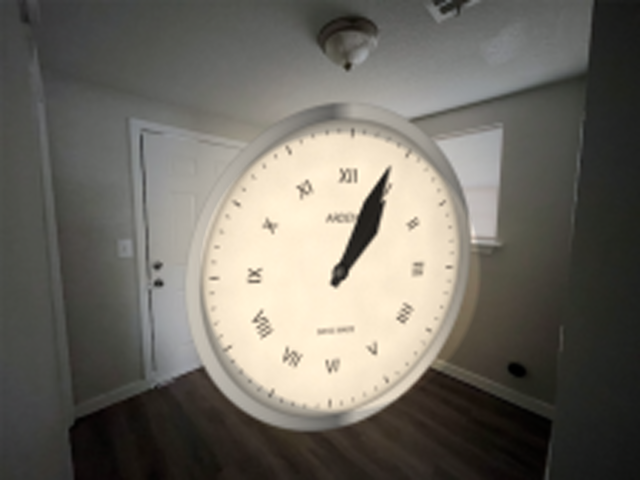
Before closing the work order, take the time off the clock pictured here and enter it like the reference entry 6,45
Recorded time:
1,04
